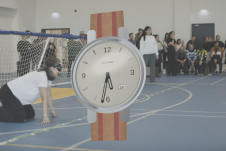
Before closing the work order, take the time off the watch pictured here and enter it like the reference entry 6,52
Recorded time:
5,32
